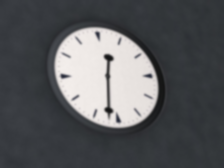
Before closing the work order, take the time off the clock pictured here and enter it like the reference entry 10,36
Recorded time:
12,32
